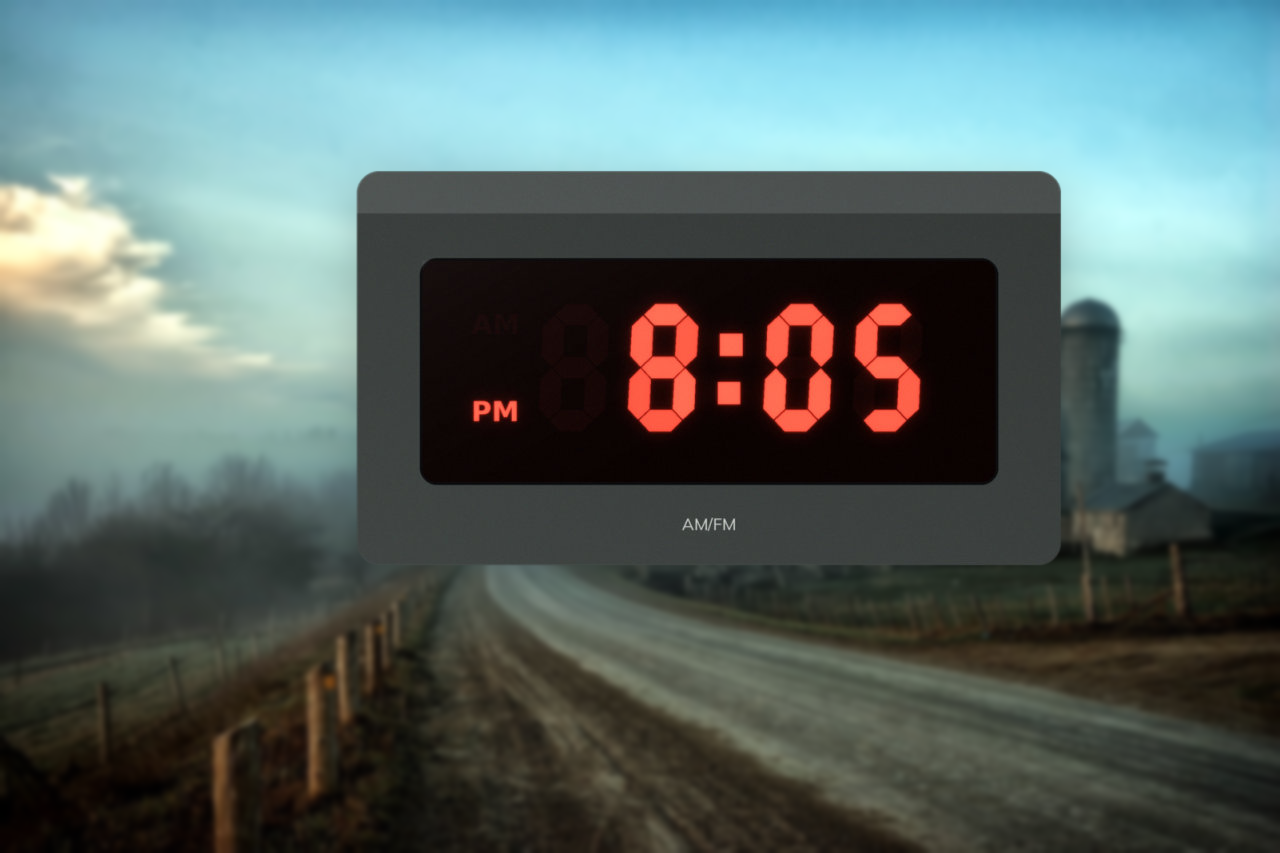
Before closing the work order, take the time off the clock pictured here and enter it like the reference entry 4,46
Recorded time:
8,05
